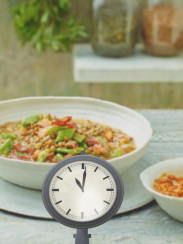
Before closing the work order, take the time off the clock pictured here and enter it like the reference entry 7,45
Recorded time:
11,01
